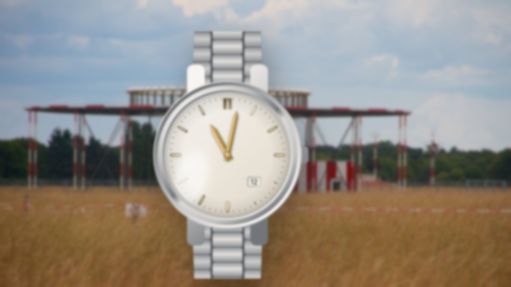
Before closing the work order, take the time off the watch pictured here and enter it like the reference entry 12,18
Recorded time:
11,02
